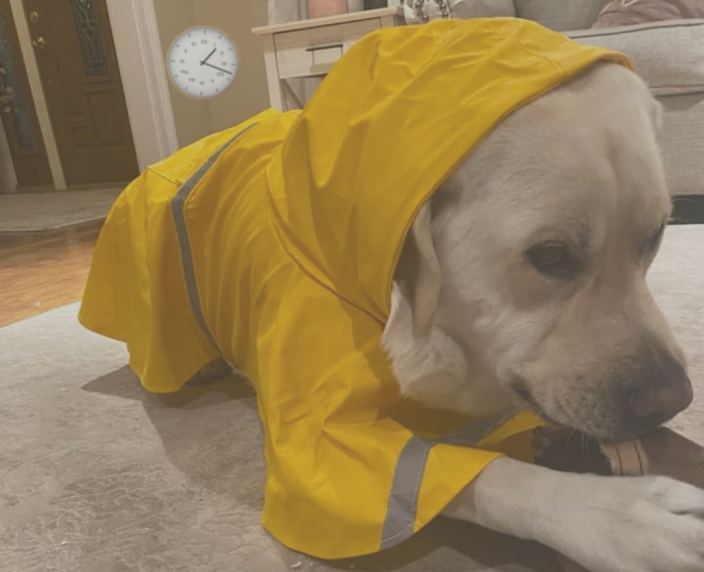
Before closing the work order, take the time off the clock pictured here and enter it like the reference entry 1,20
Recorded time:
1,18
